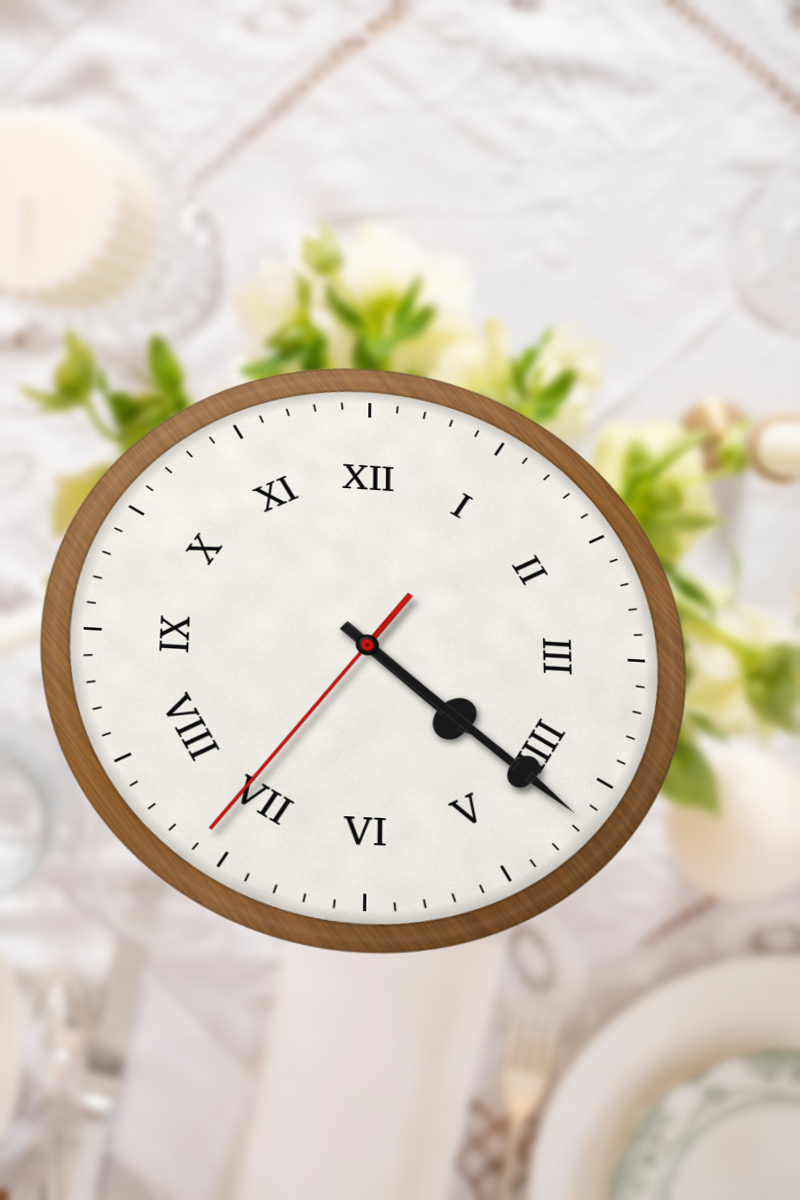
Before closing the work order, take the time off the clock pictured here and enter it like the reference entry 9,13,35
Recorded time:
4,21,36
